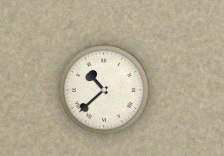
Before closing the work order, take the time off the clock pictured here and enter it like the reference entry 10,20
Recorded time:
10,38
